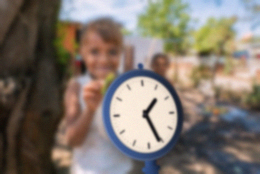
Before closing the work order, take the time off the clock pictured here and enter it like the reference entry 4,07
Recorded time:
1,26
